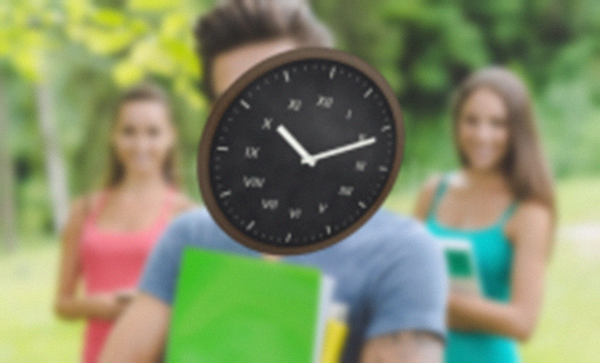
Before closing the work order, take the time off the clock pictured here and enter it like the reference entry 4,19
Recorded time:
10,11
